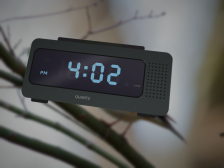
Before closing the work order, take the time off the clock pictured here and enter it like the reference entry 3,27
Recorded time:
4,02
